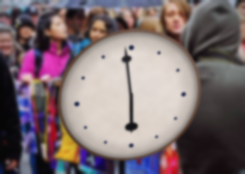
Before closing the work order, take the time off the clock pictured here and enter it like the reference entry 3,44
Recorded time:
5,59
